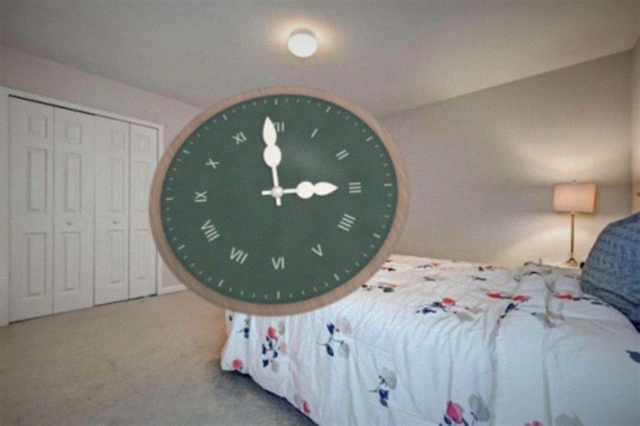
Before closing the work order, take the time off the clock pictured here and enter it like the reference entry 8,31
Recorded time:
2,59
